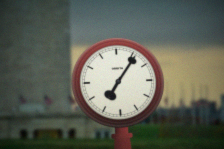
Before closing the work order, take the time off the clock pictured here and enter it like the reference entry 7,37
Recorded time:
7,06
